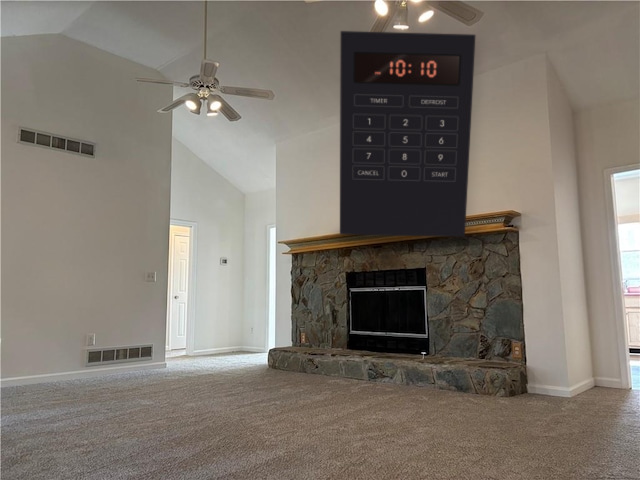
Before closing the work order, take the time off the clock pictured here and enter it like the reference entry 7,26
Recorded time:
10,10
